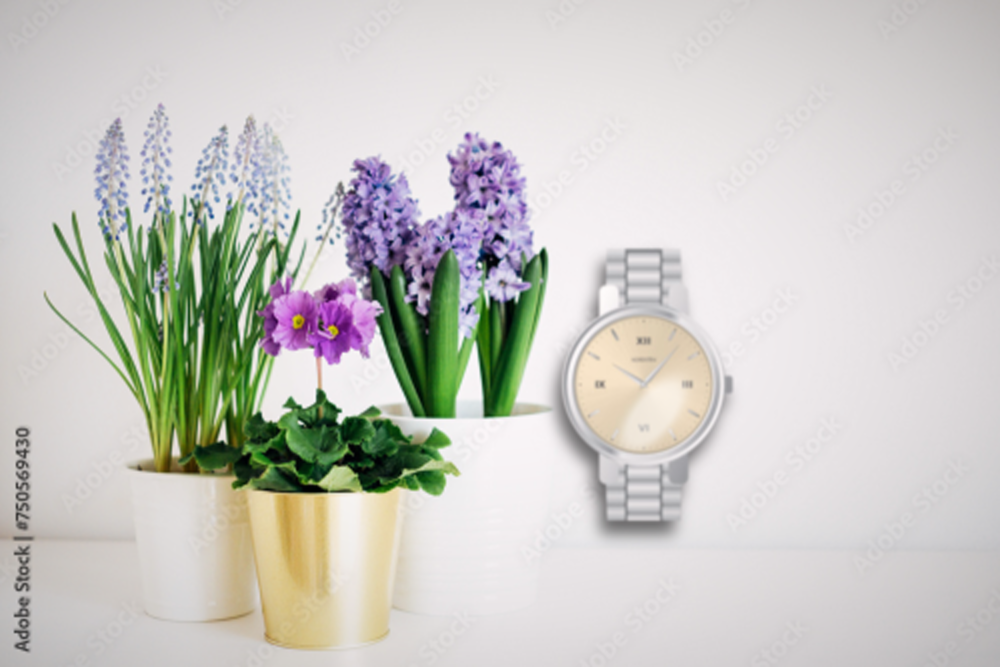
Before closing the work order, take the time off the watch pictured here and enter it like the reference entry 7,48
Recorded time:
10,07
